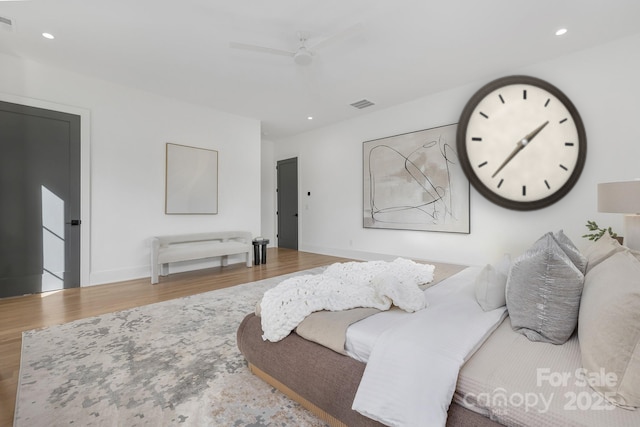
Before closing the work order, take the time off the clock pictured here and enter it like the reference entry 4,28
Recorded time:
1,37
